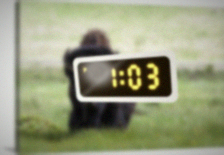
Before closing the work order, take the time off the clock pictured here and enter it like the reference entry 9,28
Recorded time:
1,03
